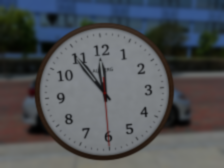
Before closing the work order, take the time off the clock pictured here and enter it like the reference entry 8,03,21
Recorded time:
11,54,30
